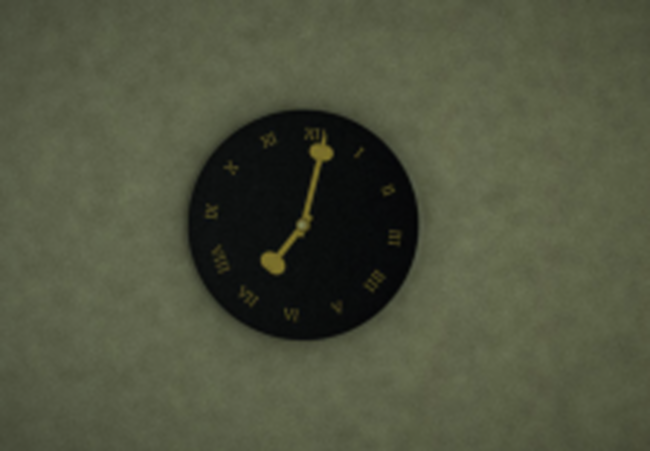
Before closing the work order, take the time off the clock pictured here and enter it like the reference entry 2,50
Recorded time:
7,01
